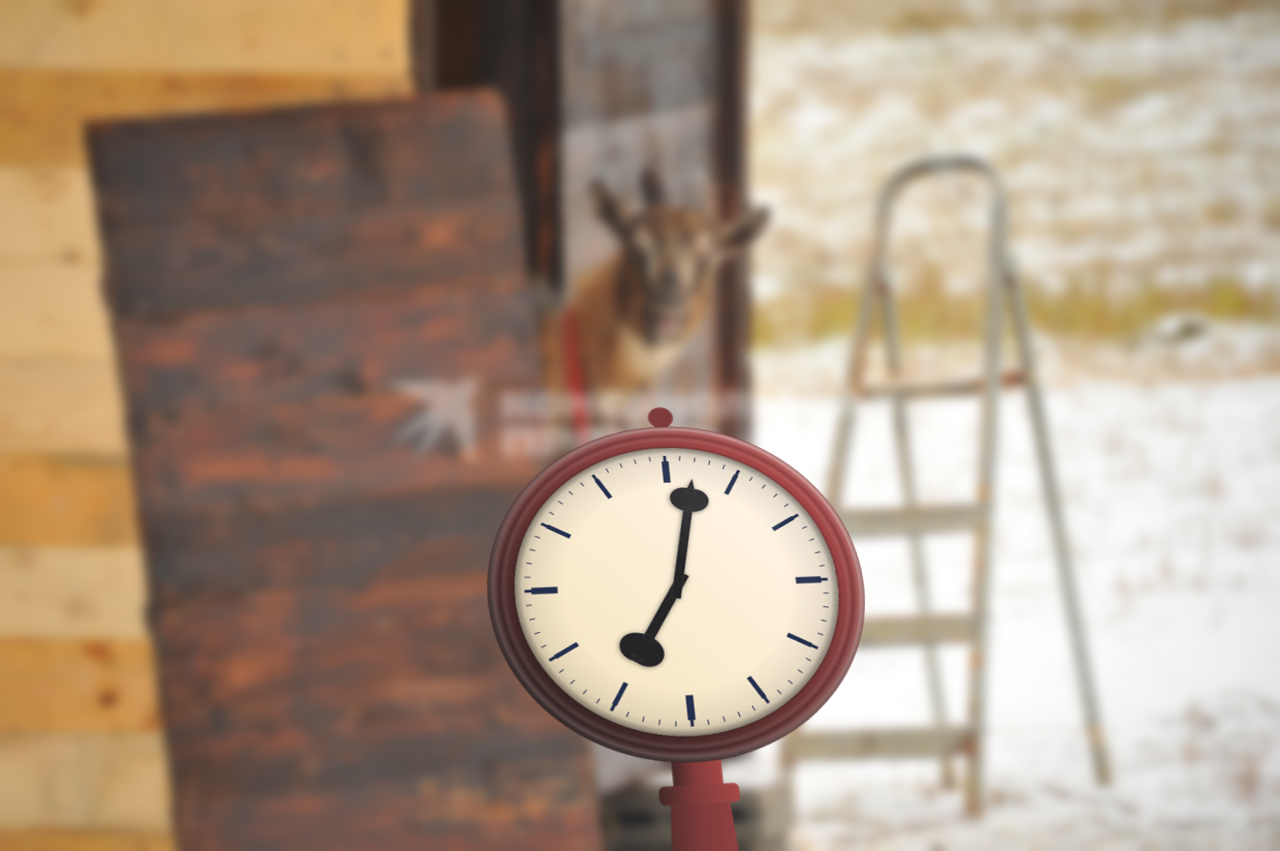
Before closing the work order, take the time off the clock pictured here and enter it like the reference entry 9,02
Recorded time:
7,02
